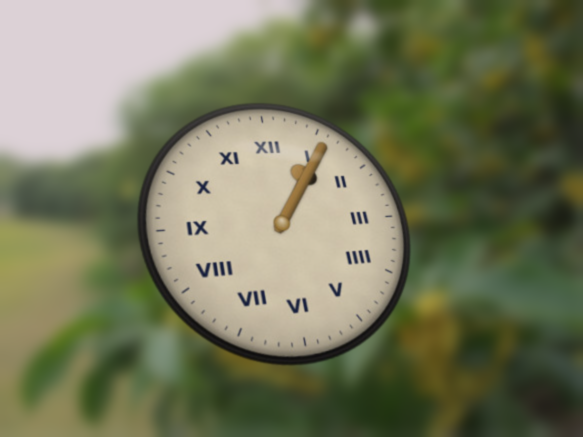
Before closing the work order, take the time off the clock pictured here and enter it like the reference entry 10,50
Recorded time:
1,06
